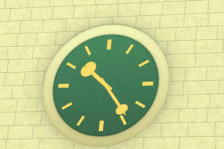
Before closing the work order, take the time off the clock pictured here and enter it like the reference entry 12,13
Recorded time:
10,24
